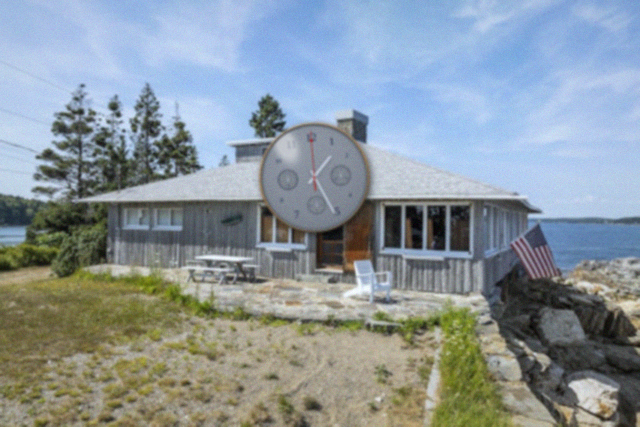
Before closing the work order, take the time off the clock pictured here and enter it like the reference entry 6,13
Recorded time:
1,26
